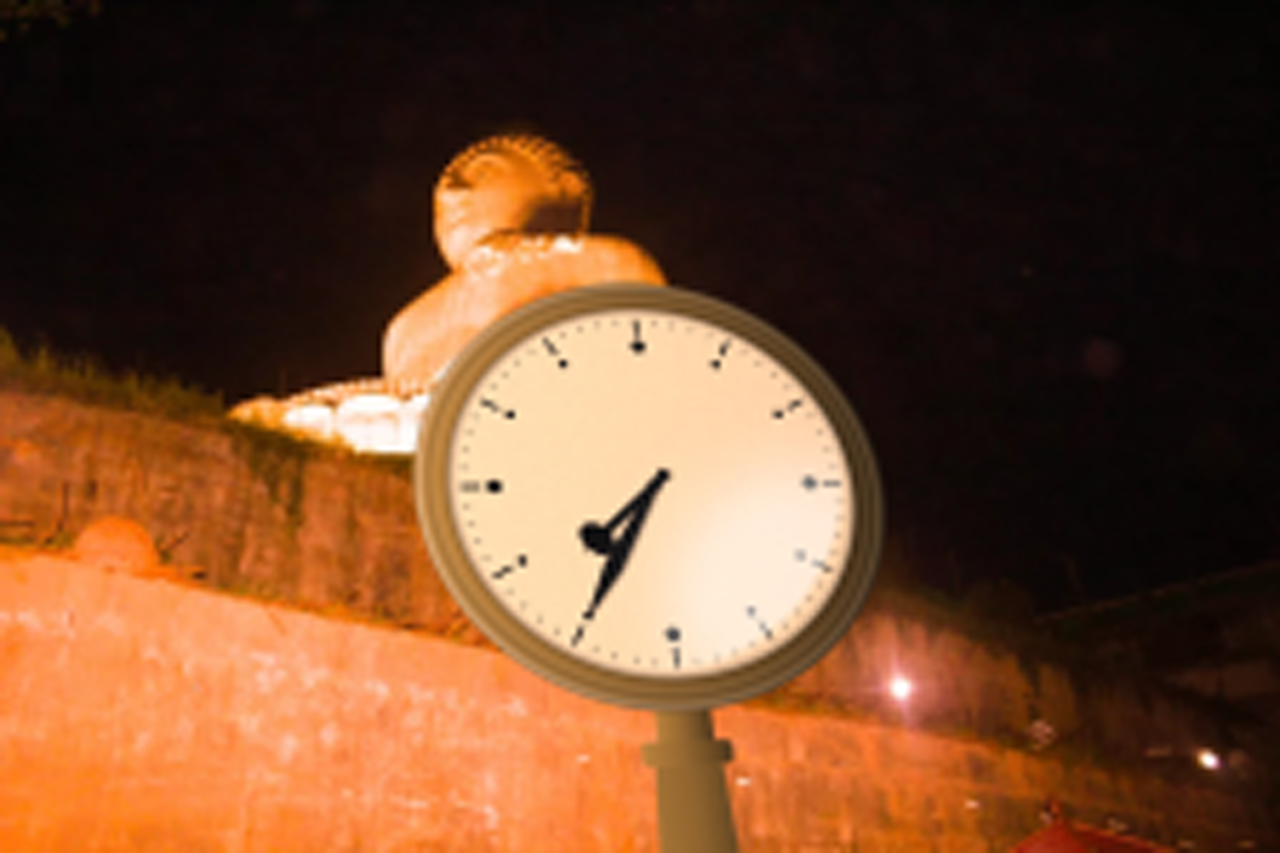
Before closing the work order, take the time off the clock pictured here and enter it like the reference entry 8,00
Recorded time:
7,35
